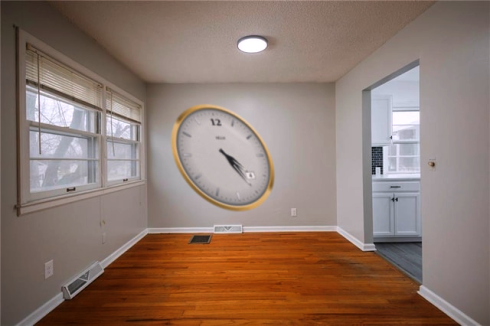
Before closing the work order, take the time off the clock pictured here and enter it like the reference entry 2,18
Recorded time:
4,25
